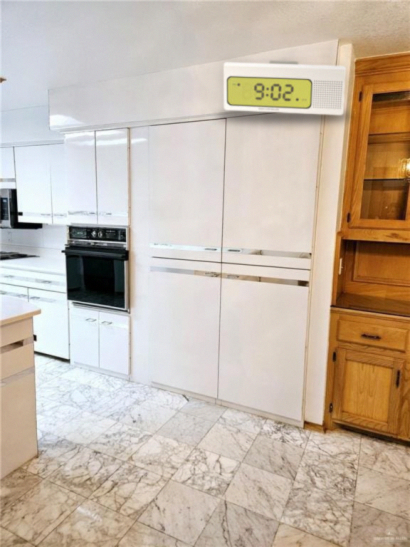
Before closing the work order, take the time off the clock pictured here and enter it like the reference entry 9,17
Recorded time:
9,02
